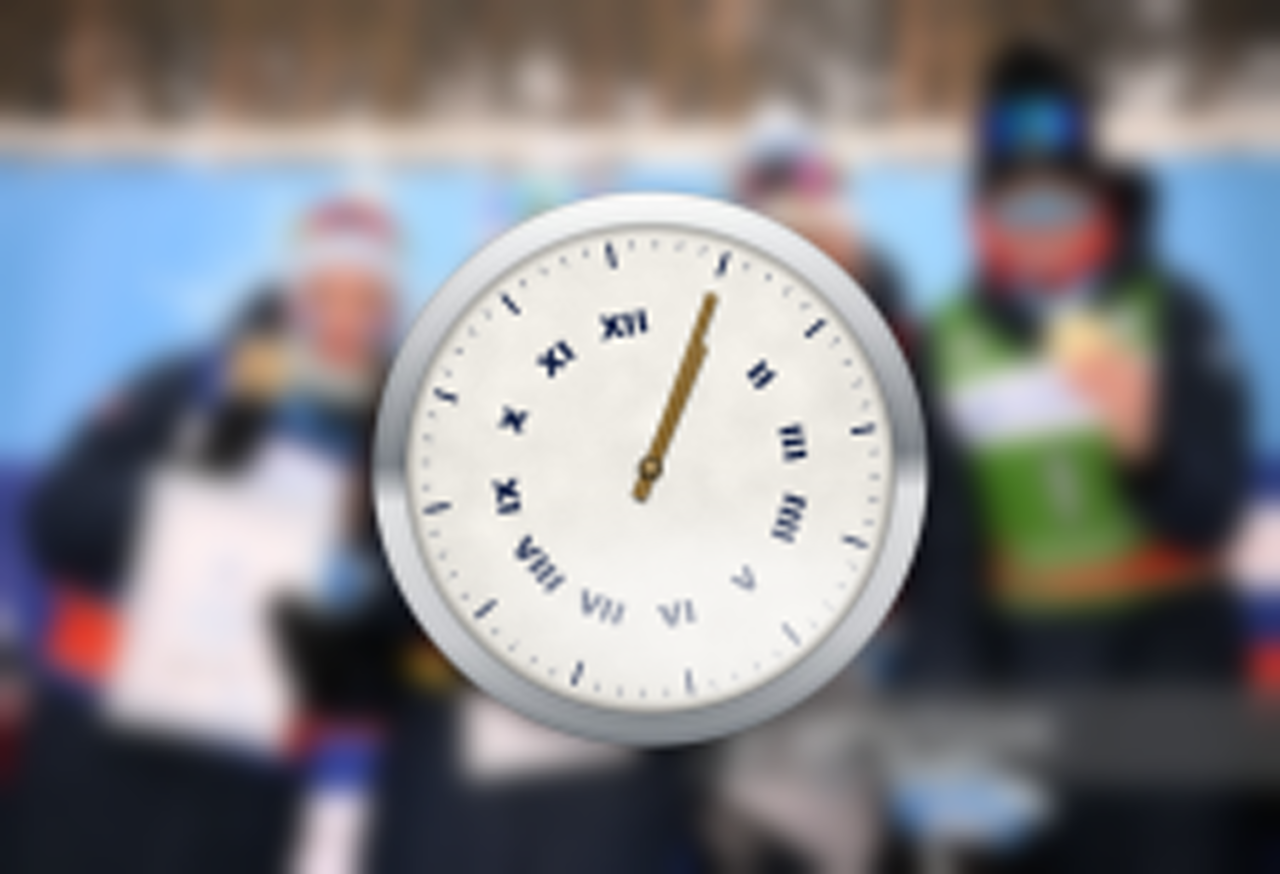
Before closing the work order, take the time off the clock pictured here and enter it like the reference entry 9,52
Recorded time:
1,05
